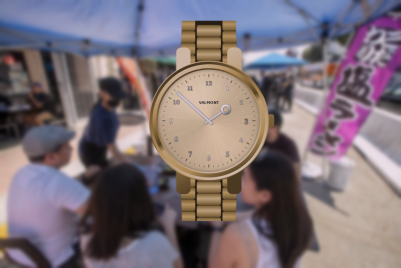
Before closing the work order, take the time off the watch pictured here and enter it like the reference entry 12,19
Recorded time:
1,52
